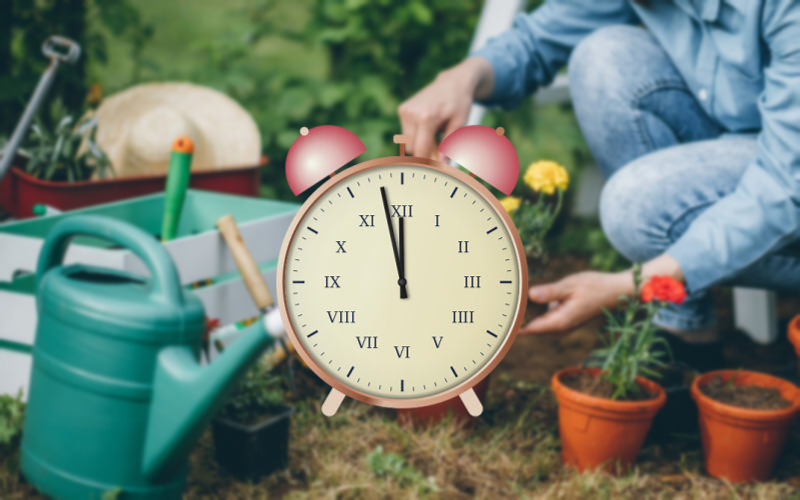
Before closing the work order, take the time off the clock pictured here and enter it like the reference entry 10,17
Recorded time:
11,58
